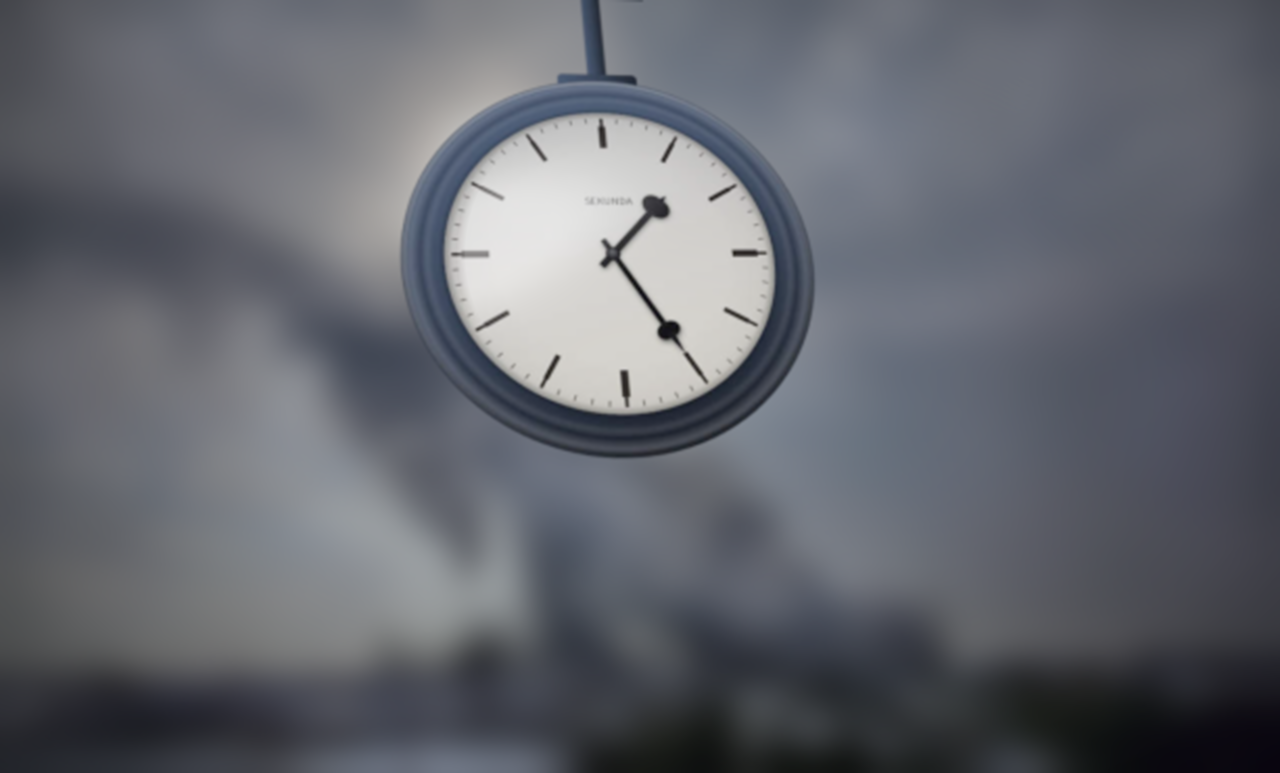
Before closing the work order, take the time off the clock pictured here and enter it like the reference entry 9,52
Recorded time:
1,25
